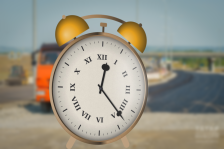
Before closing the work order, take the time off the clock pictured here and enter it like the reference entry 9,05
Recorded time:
12,23
